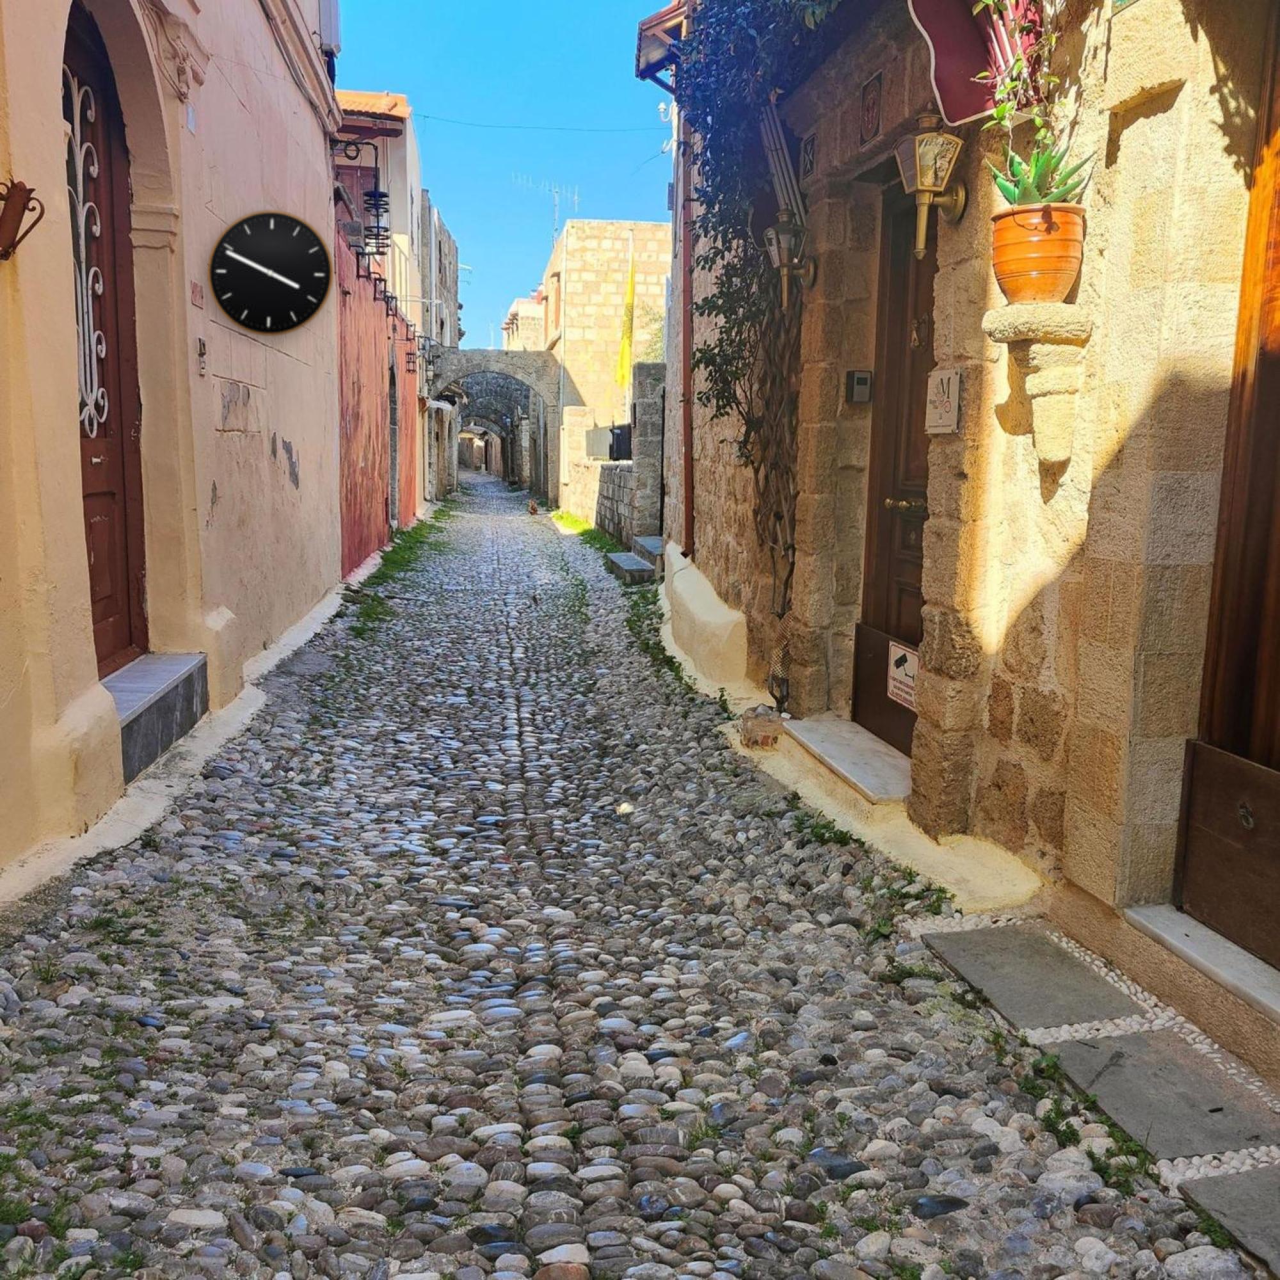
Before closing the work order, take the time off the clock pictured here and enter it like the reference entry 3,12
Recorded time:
3,49
